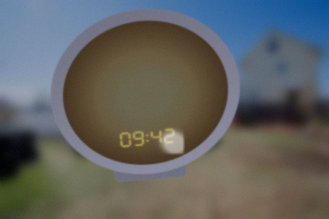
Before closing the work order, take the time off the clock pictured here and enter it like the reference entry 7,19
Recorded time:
9,42
